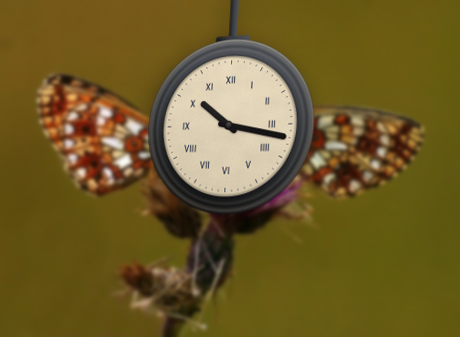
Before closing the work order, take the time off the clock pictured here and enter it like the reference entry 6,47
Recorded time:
10,17
